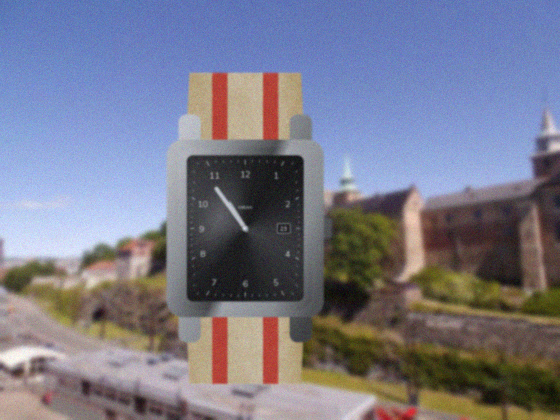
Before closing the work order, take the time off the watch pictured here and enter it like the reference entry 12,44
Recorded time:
10,54
